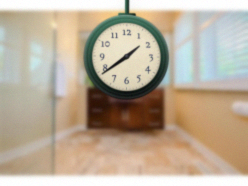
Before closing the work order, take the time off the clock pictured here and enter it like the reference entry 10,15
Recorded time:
1,39
